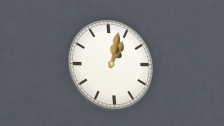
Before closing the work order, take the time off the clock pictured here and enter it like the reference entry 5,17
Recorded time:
1,03
